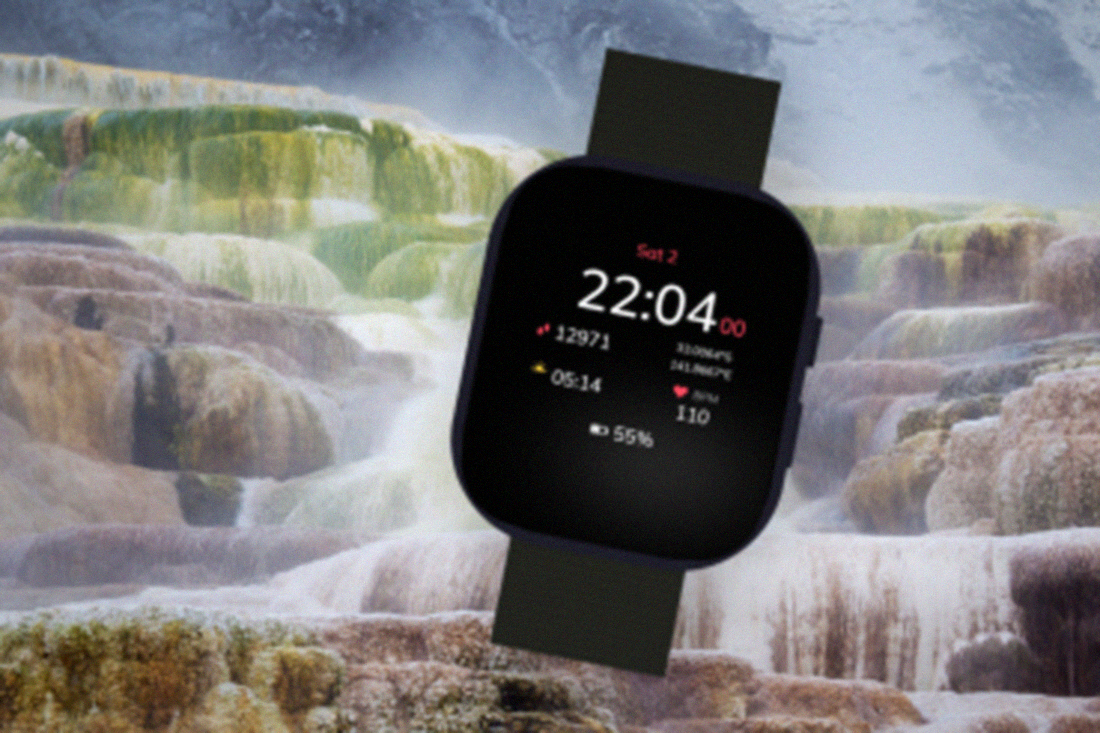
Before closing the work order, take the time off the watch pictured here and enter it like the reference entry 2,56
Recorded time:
22,04
